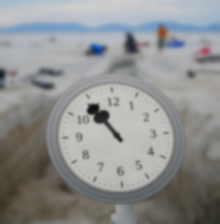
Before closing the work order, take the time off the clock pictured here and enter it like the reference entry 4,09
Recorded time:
10,54
